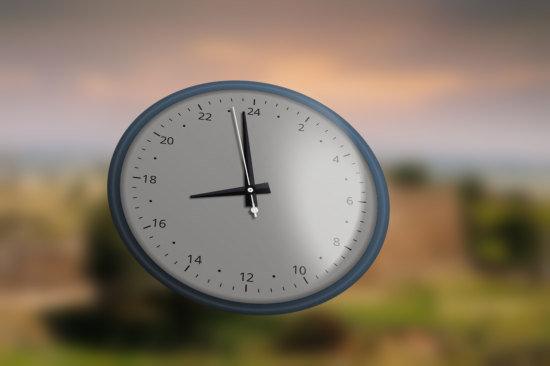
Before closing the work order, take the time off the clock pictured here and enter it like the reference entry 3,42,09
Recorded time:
16,58,58
